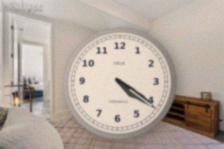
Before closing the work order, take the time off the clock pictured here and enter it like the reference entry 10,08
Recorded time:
4,21
